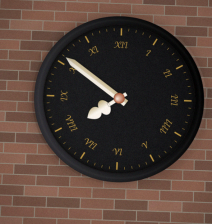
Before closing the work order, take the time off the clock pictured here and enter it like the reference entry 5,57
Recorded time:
7,51
